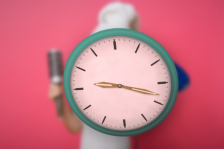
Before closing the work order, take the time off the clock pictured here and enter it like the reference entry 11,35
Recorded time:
9,18
